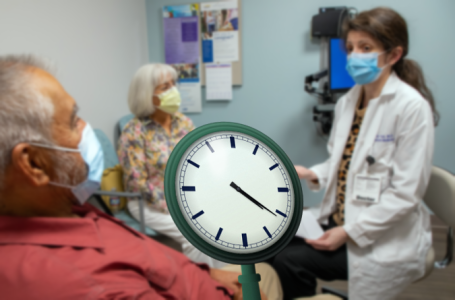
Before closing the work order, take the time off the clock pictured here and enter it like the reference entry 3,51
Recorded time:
4,21
